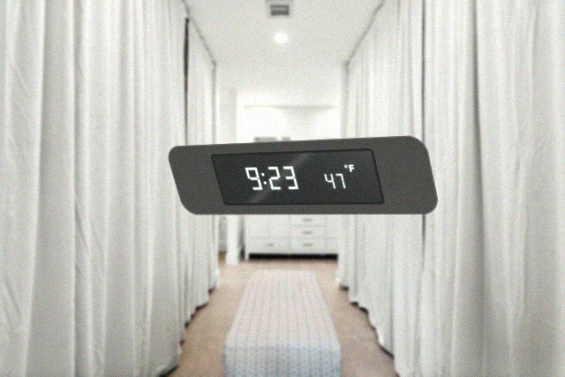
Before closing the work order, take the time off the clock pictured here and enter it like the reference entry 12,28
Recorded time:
9,23
